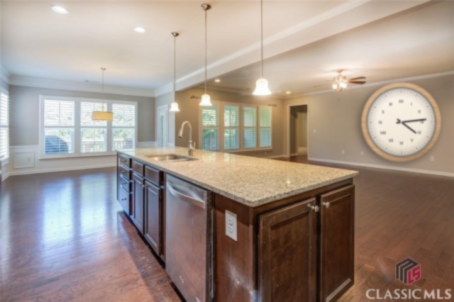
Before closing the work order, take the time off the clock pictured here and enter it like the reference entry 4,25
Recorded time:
4,14
